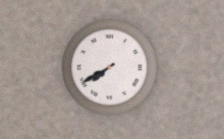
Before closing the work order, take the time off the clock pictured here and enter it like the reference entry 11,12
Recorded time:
7,40
